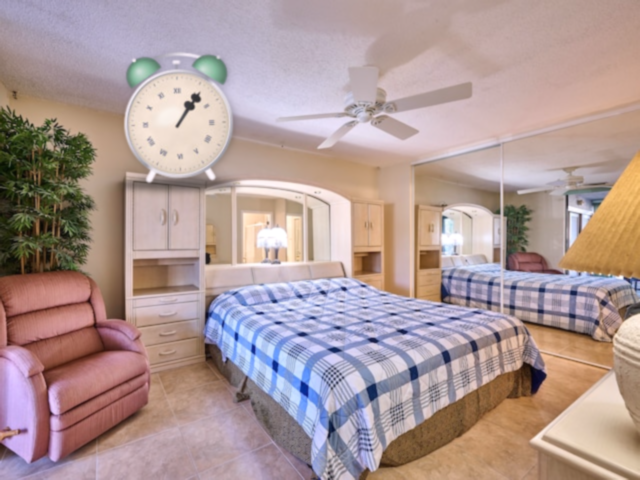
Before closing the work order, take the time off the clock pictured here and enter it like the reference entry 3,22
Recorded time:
1,06
